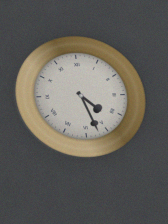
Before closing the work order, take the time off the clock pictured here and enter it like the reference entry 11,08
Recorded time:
4,27
